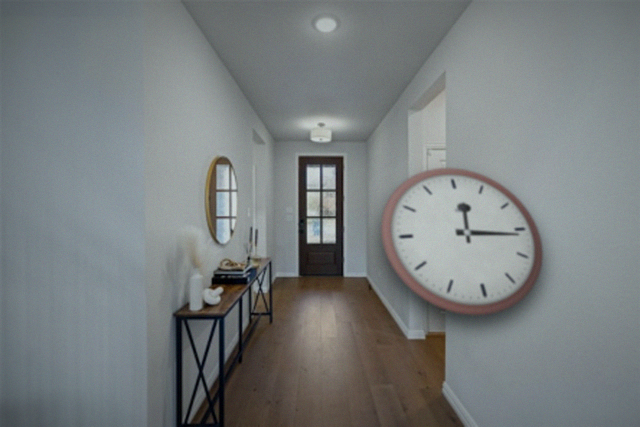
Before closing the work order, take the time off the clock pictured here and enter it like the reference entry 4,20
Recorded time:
12,16
